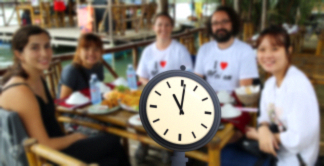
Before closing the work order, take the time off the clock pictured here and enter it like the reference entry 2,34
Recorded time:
11,01
